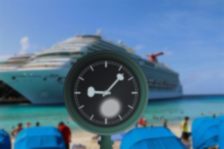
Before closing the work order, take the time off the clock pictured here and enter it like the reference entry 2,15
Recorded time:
9,07
